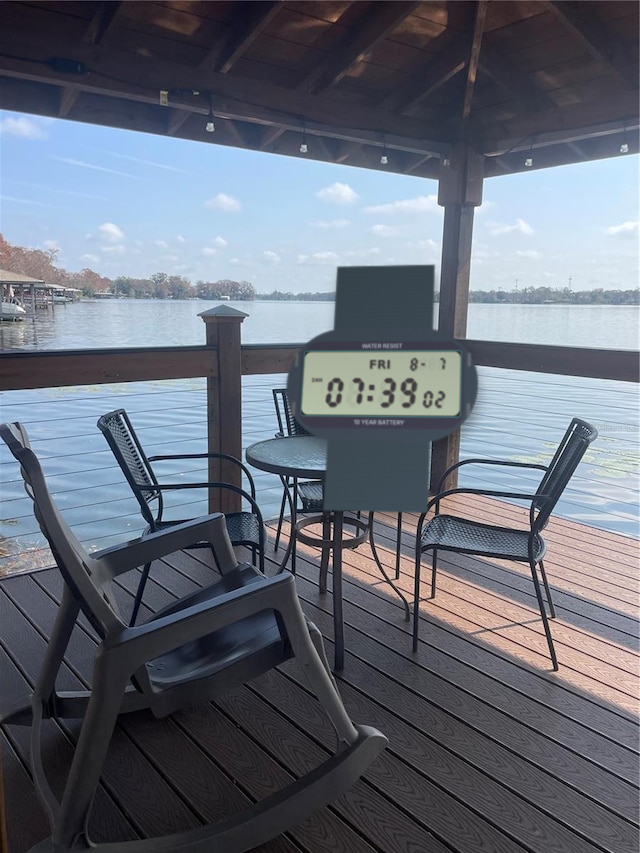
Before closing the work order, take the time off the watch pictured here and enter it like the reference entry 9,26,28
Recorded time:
7,39,02
